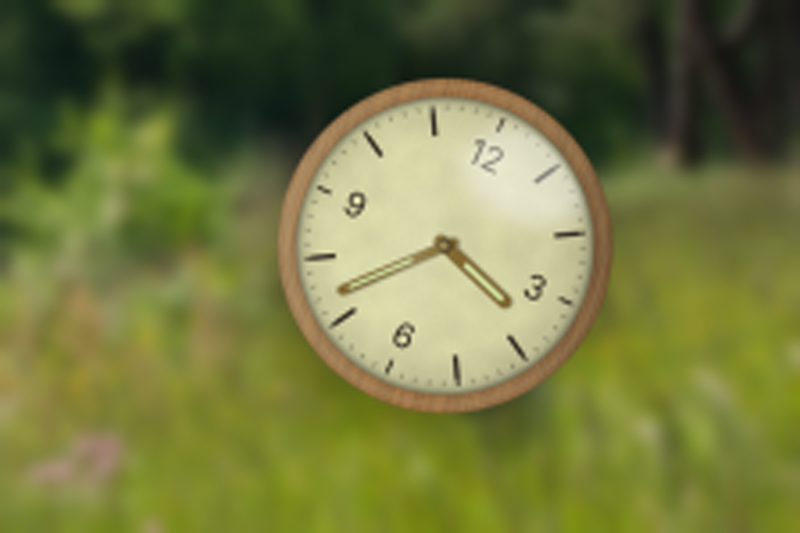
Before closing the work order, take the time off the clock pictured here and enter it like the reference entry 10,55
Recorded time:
3,37
